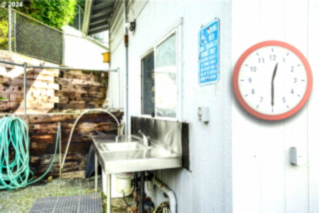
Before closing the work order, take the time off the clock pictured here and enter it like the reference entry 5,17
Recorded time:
12,30
